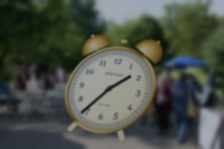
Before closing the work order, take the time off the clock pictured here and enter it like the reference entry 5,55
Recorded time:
1,36
